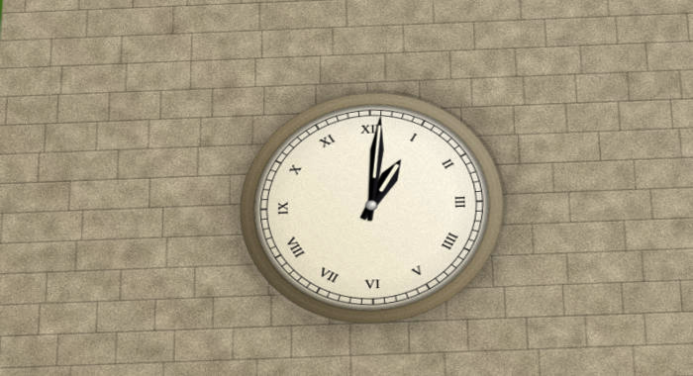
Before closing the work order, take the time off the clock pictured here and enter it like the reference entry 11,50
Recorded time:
1,01
